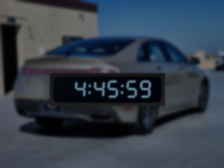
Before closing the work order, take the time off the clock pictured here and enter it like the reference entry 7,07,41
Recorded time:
4,45,59
